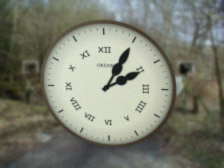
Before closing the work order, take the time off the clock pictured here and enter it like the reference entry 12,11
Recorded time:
2,05
